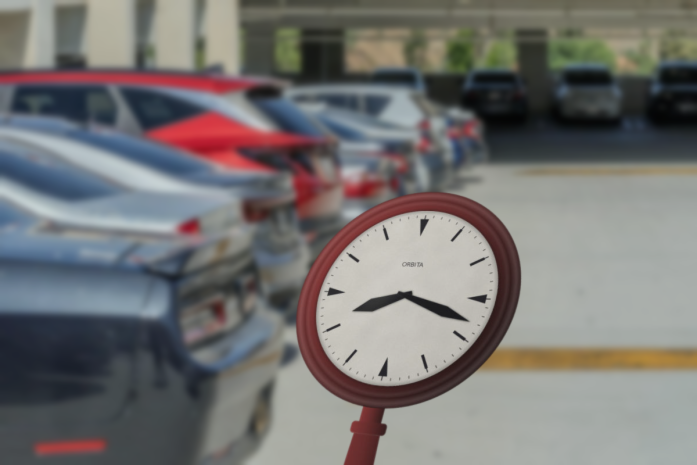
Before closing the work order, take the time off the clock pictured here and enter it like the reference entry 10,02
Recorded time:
8,18
